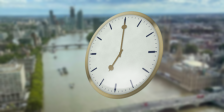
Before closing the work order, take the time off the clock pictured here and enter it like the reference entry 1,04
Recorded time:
7,00
